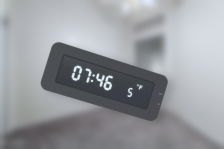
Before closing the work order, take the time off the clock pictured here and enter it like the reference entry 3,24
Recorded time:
7,46
